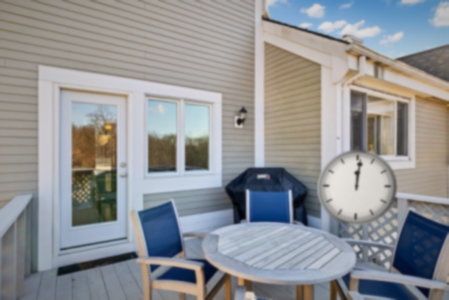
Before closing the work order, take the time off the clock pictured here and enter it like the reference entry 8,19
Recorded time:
12,01
